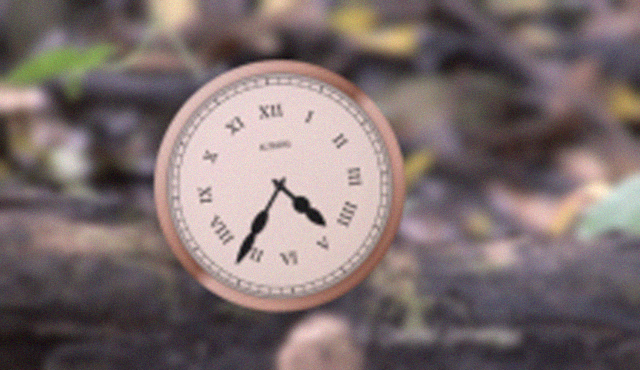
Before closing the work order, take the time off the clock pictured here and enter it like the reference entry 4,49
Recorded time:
4,36
